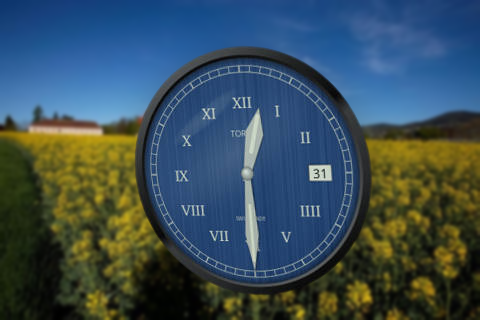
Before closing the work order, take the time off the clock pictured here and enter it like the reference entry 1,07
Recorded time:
12,30
